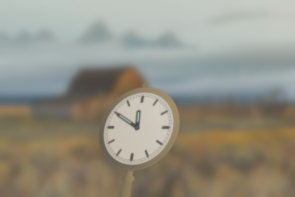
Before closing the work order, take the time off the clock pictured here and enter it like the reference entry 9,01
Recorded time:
11,50
